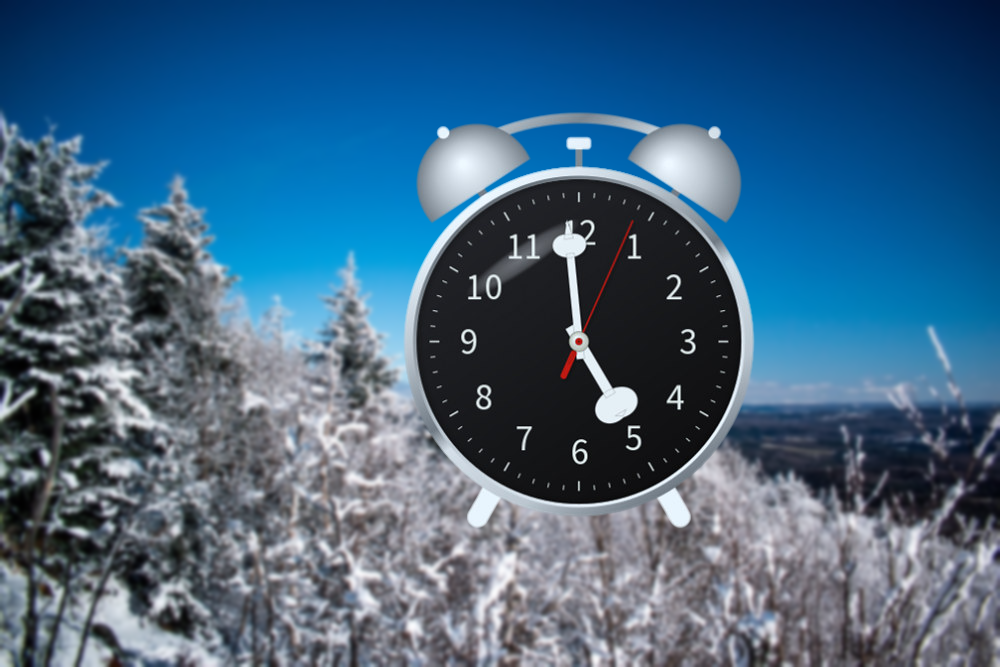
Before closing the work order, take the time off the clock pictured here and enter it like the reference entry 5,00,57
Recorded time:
4,59,04
